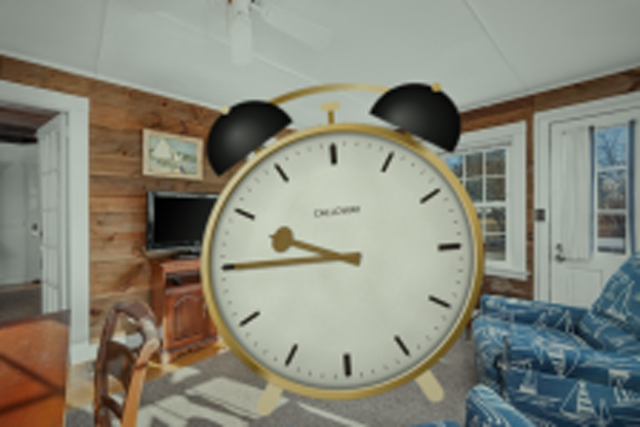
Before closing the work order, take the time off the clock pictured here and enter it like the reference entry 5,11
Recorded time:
9,45
